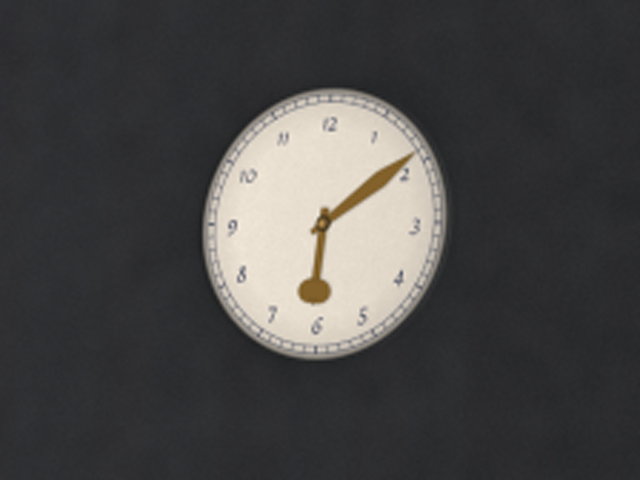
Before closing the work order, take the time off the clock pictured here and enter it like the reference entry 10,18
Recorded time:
6,09
